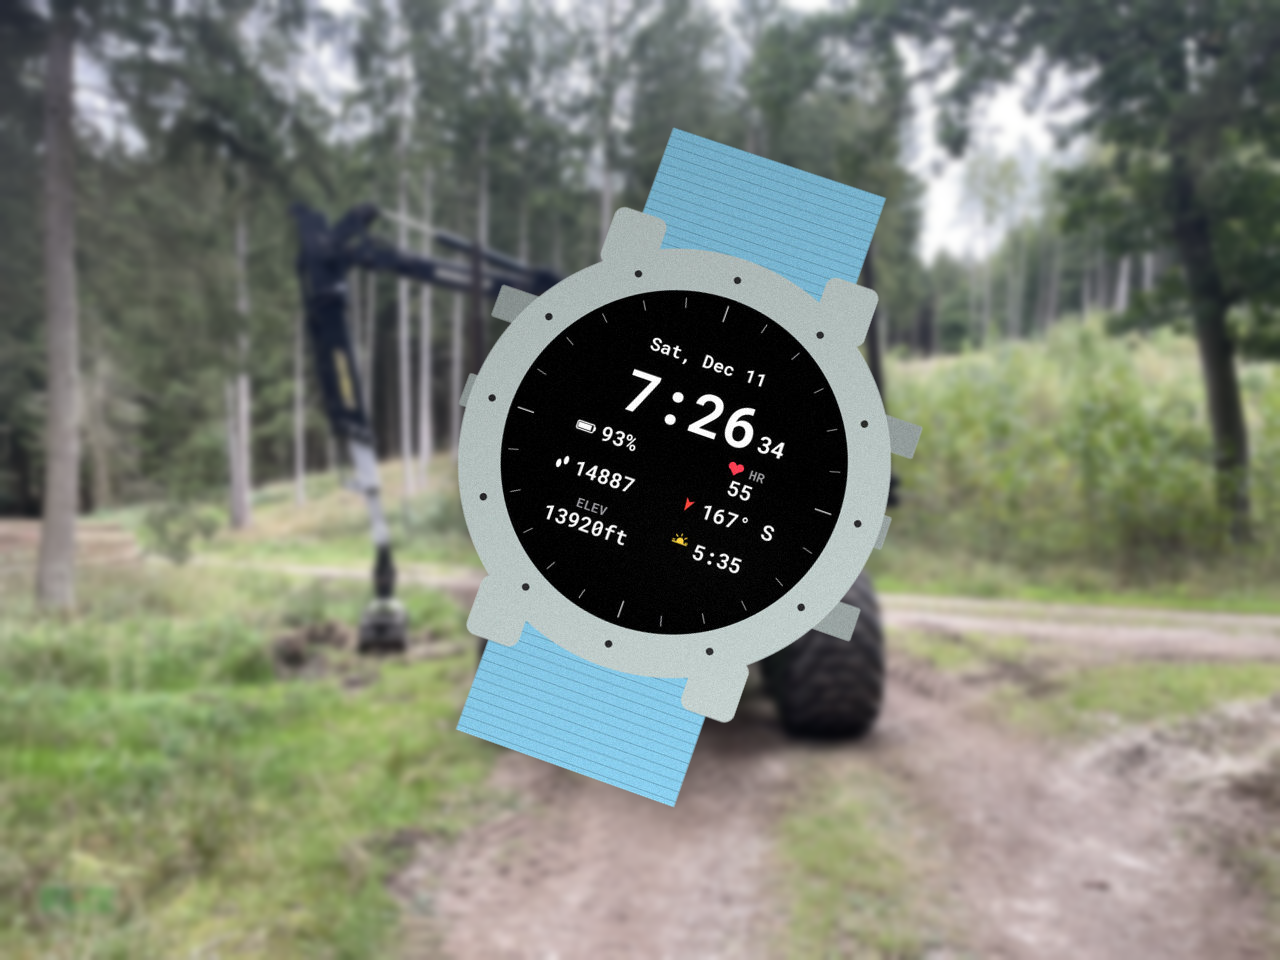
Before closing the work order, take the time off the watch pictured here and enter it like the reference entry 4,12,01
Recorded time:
7,26,34
